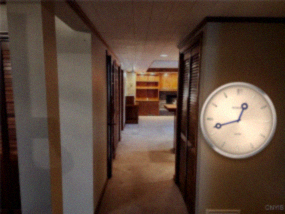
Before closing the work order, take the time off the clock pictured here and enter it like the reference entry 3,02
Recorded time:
12,42
